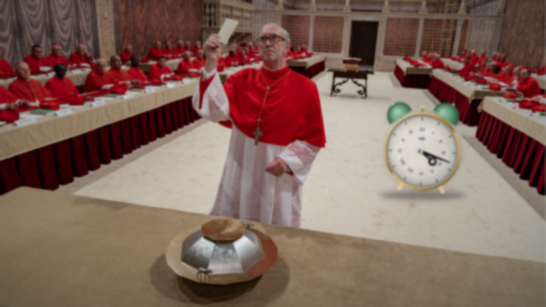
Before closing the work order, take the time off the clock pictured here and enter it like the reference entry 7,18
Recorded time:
4,18
